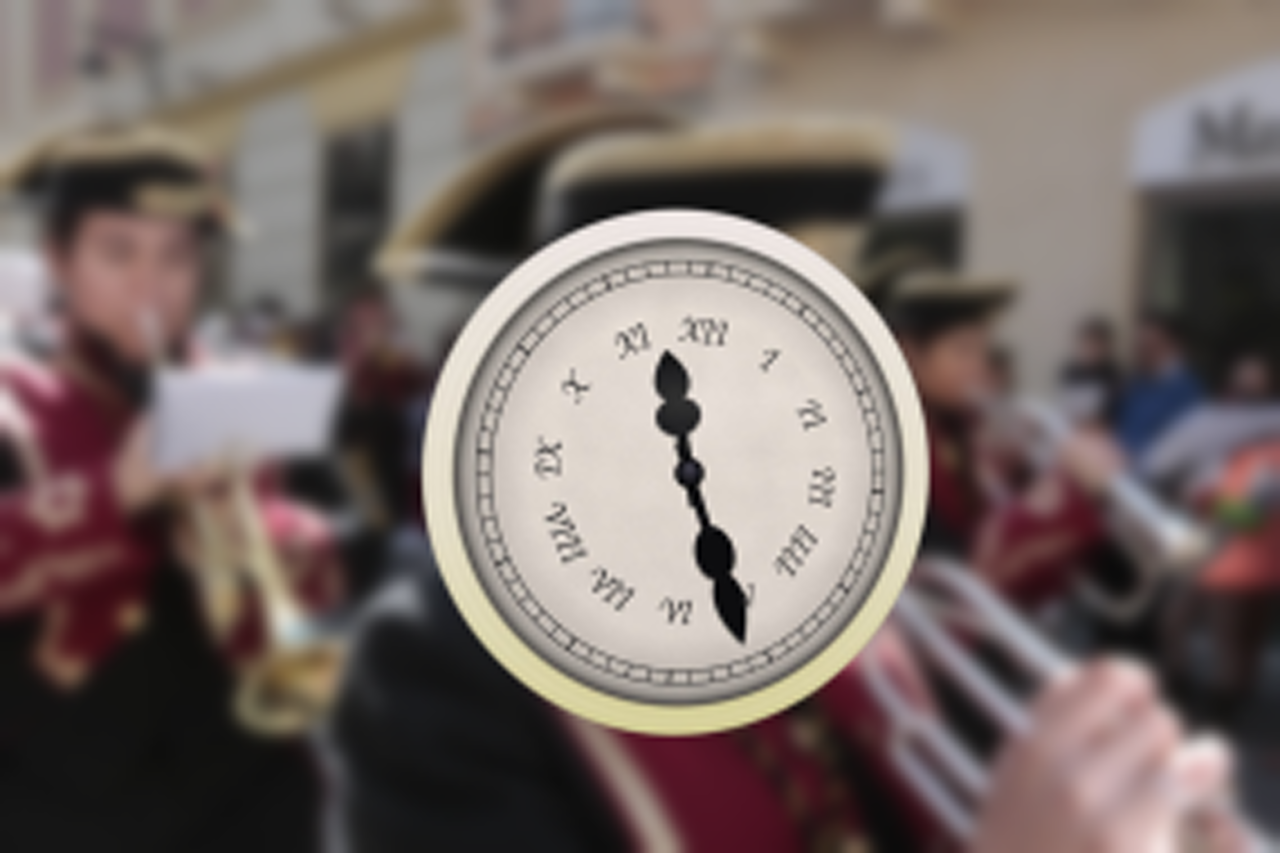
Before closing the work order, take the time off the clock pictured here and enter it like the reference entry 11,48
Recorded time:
11,26
